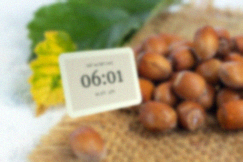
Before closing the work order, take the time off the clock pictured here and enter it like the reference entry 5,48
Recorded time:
6,01
